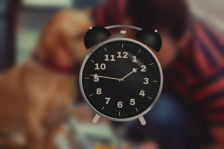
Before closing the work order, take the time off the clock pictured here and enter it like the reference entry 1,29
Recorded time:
1,46
